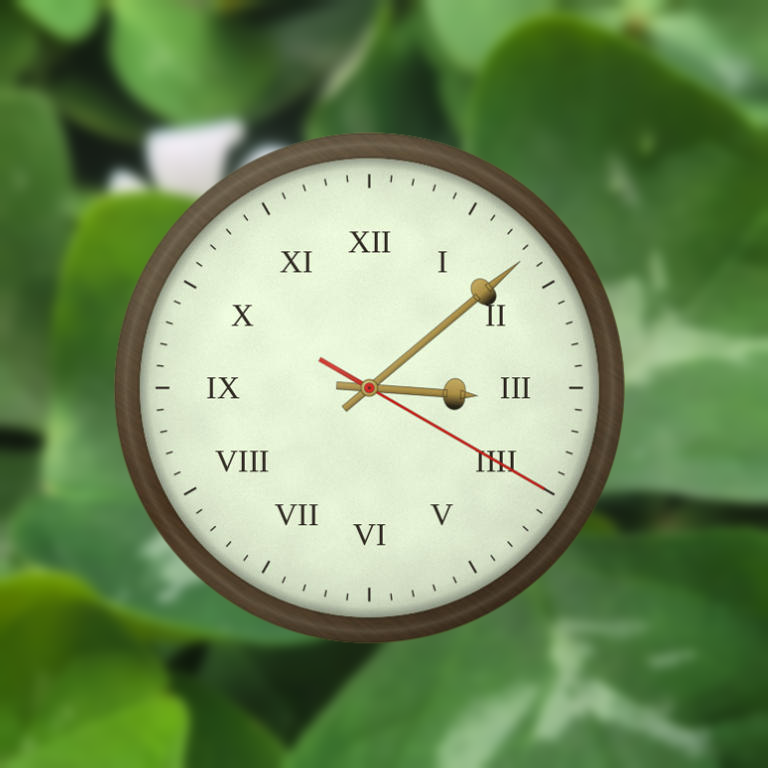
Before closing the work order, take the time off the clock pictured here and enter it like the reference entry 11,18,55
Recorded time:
3,08,20
